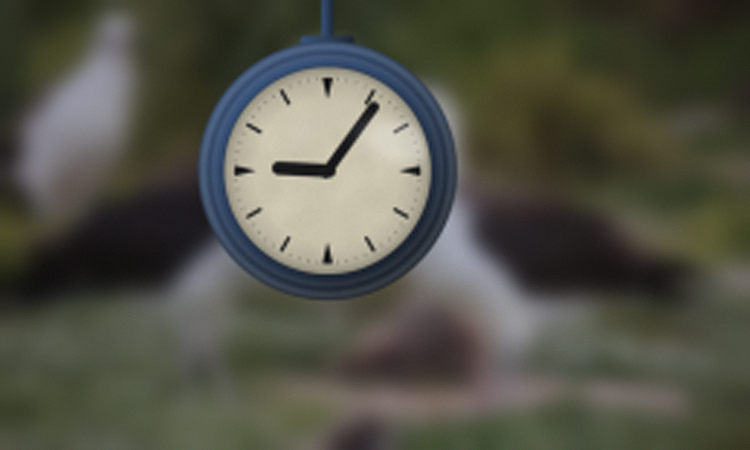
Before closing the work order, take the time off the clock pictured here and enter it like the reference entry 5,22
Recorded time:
9,06
